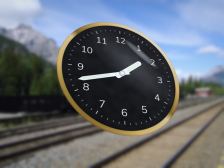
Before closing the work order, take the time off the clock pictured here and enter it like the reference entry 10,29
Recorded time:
1,42
